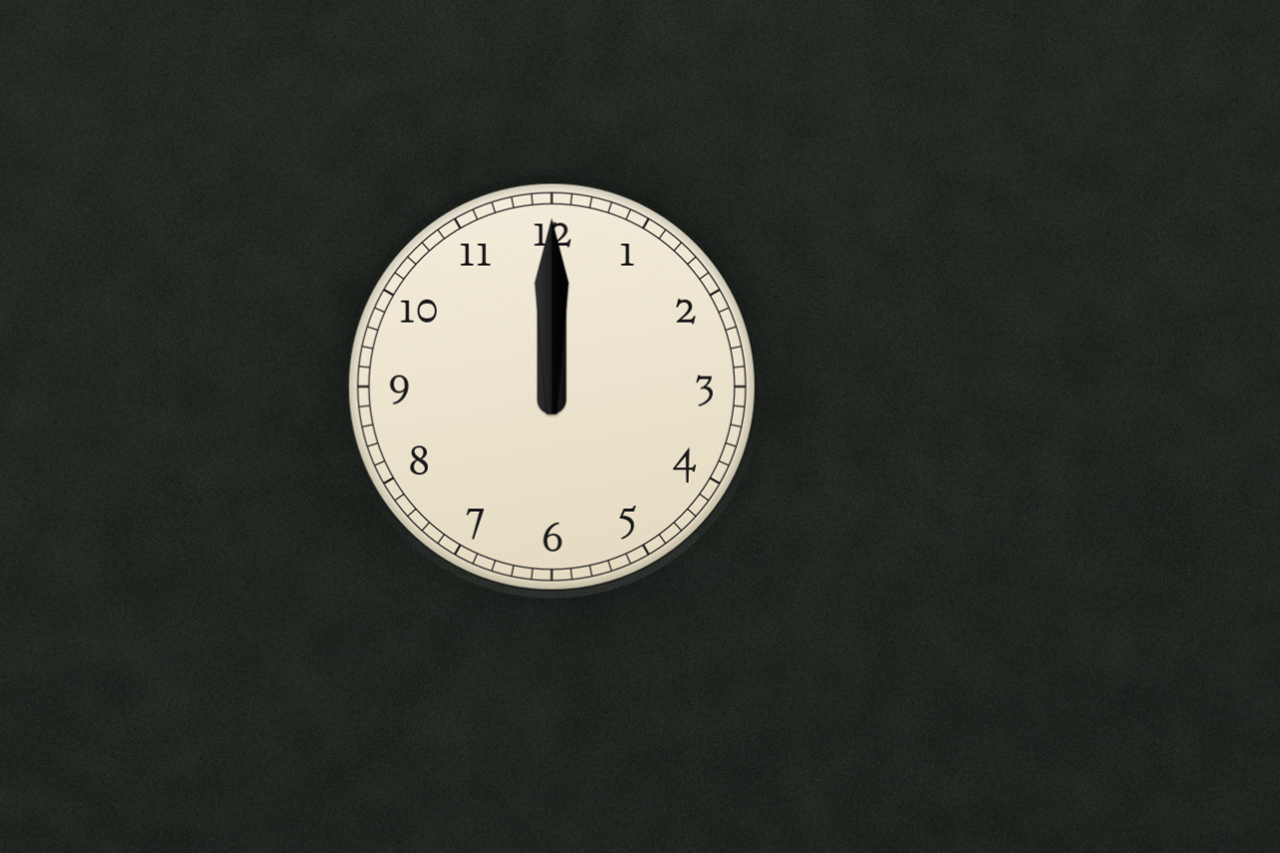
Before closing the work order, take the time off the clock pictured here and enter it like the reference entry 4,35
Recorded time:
12,00
